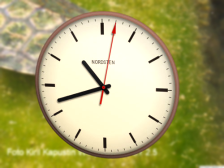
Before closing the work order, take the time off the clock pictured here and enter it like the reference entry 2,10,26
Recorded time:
10,42,02
